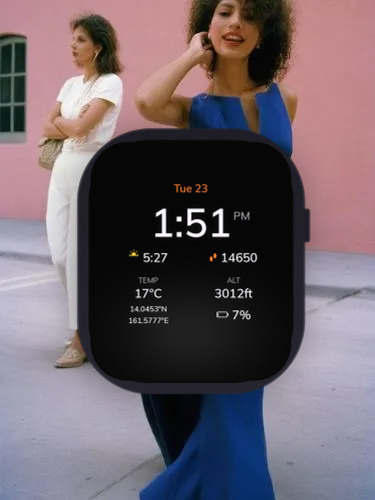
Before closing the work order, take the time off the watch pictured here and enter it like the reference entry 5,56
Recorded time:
1,51
